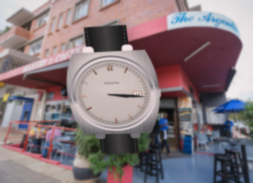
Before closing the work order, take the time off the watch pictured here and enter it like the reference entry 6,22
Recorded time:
3,16
